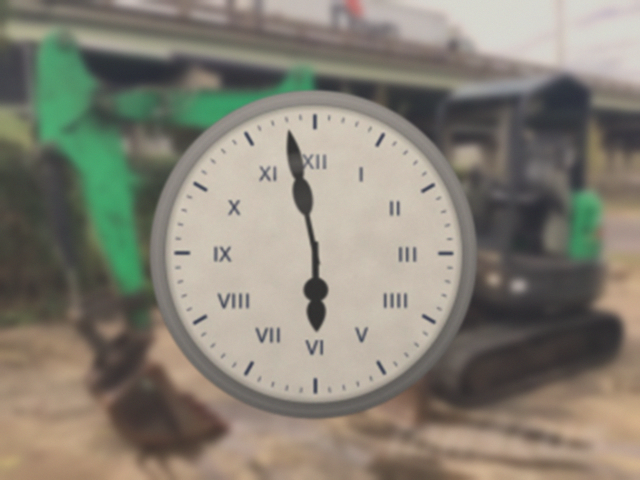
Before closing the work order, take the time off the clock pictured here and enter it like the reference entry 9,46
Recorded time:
5,58
